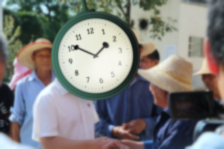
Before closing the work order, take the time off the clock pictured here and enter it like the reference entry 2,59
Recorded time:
1,51
